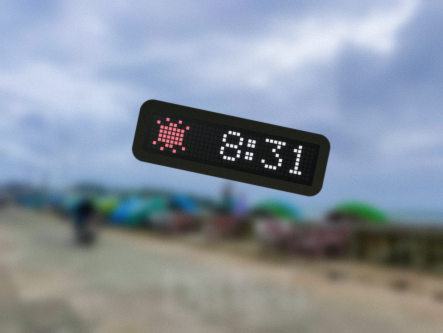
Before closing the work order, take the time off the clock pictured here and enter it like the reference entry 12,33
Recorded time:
8,31
